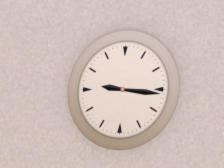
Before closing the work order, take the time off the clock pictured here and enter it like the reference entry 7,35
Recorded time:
9,16
